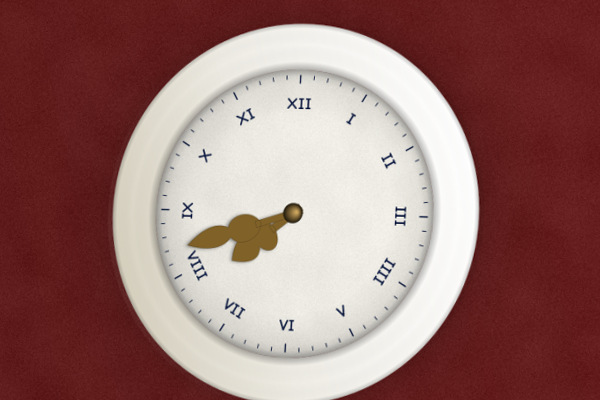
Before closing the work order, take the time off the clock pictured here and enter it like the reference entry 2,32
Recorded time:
7,42
